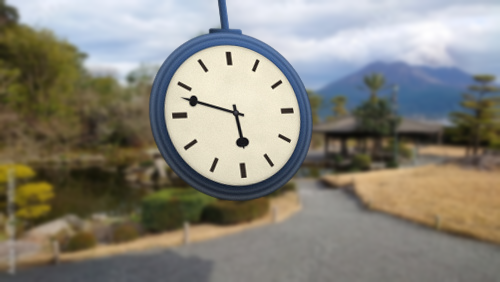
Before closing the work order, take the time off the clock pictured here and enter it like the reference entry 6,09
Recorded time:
5,48
